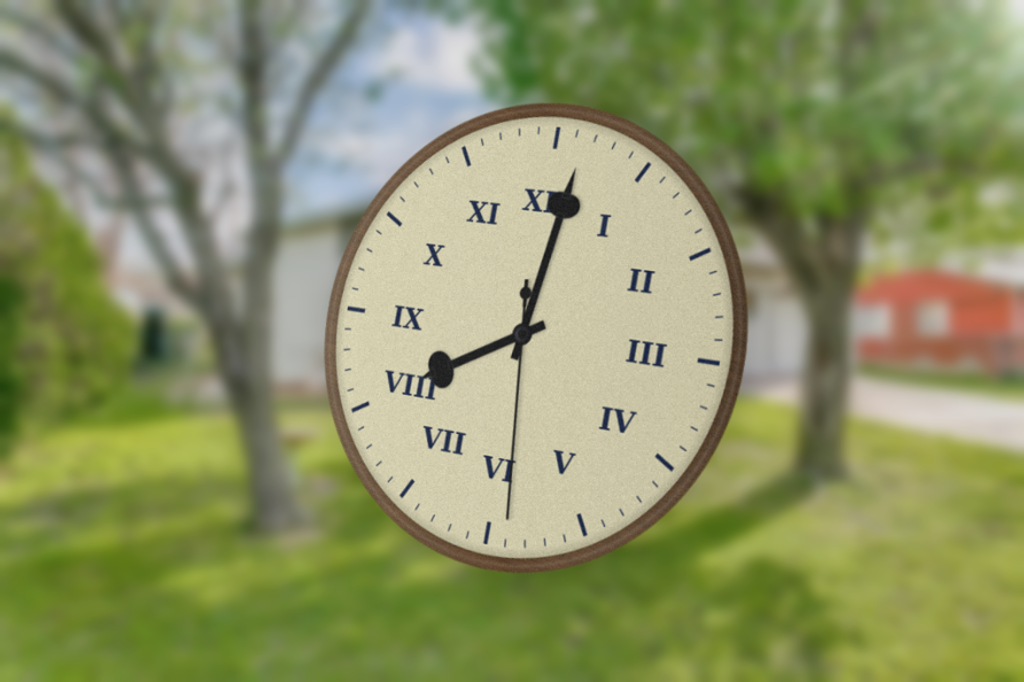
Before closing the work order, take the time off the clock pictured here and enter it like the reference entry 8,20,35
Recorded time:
8,01,29
